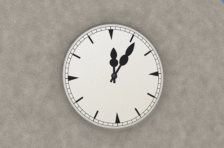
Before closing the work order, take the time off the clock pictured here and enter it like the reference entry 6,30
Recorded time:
12,06
